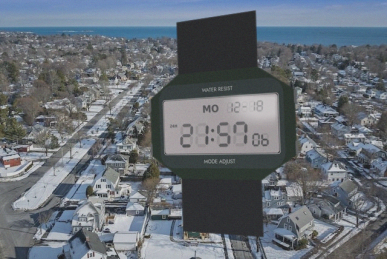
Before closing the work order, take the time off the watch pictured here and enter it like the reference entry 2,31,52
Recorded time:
21,57,06
